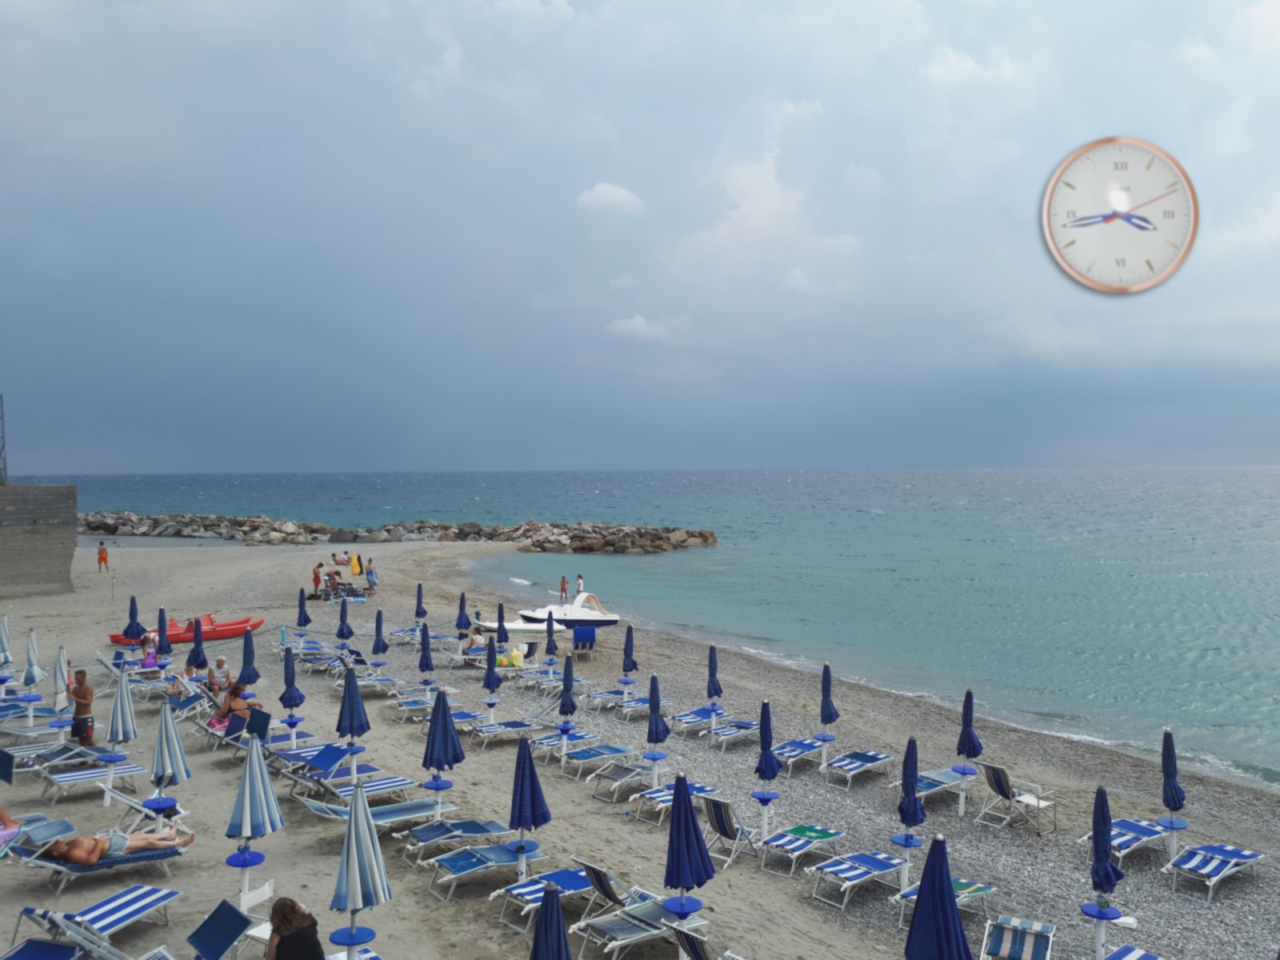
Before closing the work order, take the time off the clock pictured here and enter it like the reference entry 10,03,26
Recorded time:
3,43,11
